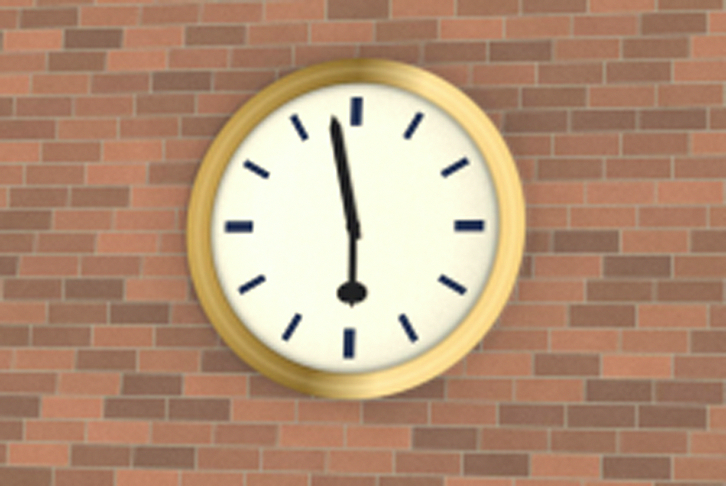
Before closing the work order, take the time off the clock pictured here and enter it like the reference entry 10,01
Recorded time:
5,58
